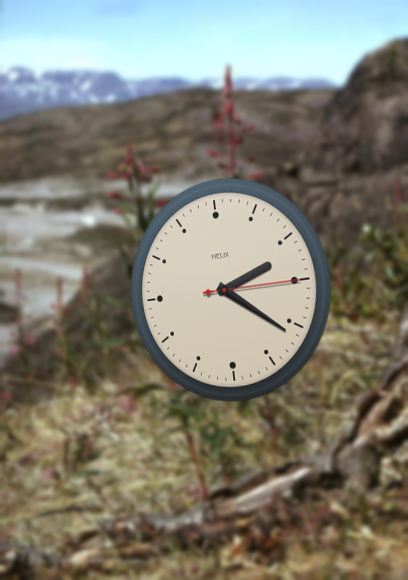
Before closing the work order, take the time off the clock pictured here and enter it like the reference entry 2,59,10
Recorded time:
2,21,15
